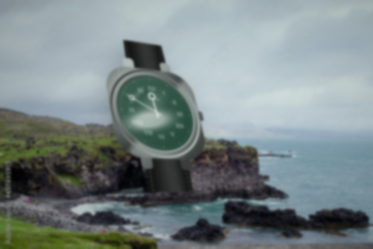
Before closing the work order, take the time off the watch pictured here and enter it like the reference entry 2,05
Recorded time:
11,50
